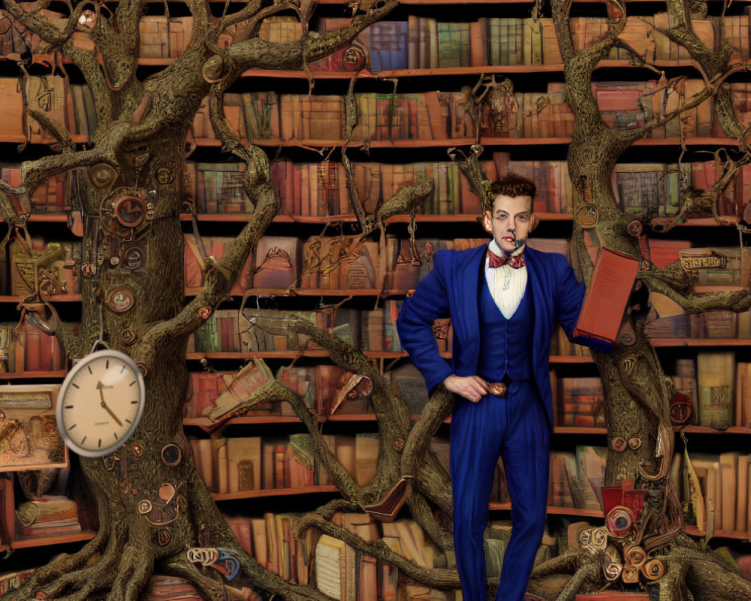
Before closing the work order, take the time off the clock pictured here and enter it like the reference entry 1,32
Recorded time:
11,22
